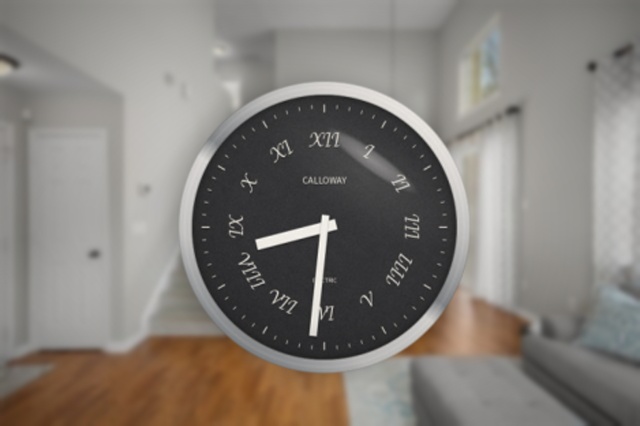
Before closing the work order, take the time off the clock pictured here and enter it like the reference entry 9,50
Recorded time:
8,31
